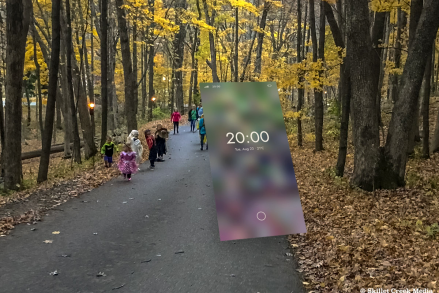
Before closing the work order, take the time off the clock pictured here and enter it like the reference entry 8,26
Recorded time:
20,00
